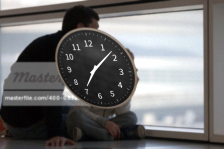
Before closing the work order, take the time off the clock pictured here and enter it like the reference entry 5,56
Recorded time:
7,08
